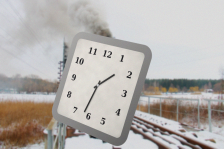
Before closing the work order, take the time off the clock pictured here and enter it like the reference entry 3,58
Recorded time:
1,32
